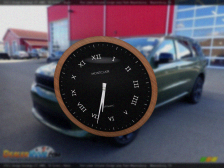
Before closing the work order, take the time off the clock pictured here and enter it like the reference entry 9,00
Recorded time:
6,34
